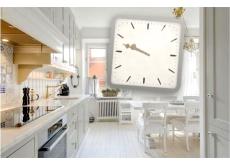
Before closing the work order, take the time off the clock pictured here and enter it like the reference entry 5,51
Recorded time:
9,48
